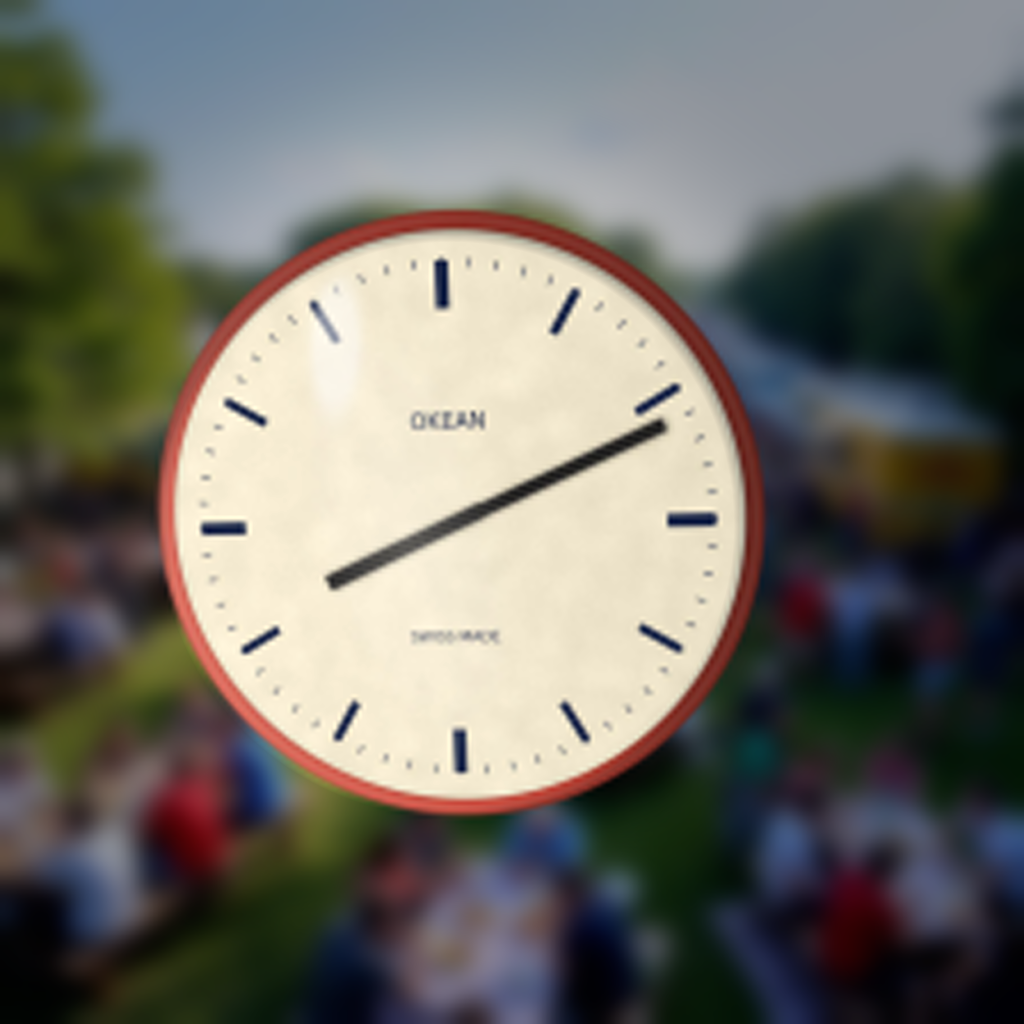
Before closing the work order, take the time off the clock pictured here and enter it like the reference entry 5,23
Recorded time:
8,11
